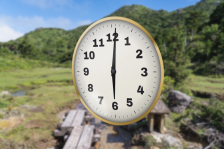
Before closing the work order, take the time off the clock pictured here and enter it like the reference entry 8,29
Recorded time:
6,01
